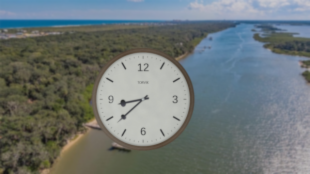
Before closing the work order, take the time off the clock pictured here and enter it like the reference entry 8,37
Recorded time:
8,38
